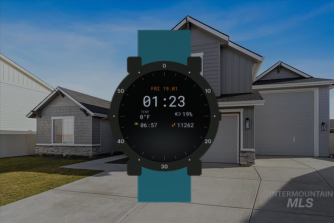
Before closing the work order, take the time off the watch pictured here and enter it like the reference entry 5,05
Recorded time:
1,23
